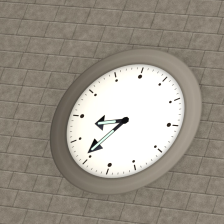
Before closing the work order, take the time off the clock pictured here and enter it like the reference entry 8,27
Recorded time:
8,36
